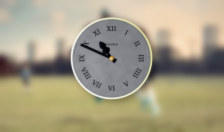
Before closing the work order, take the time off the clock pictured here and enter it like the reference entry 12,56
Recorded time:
10,49
